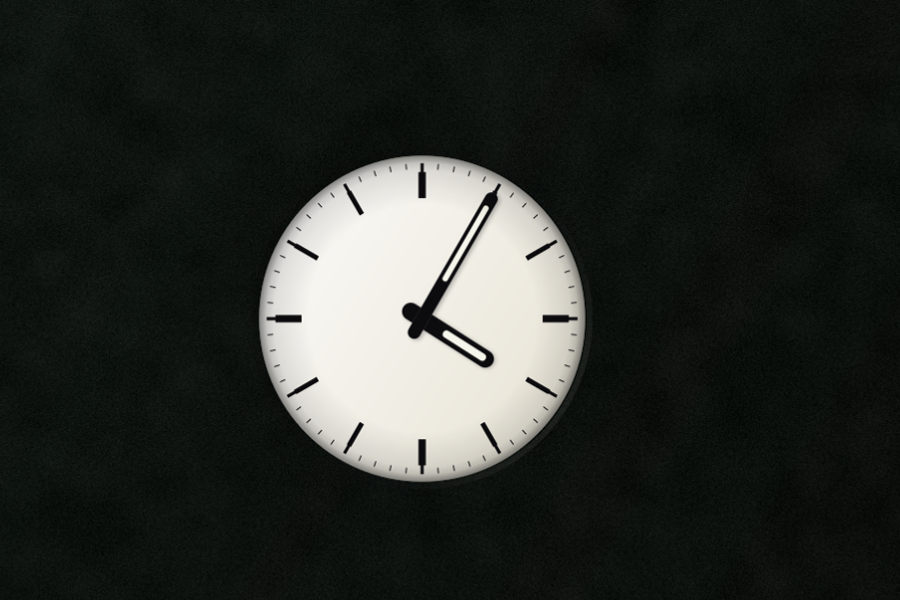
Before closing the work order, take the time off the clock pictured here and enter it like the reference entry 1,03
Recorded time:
4,05
